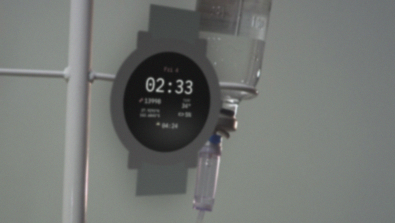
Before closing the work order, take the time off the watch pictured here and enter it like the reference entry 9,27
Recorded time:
2,33
